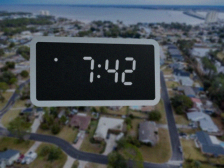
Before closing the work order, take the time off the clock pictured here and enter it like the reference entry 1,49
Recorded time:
7,42
